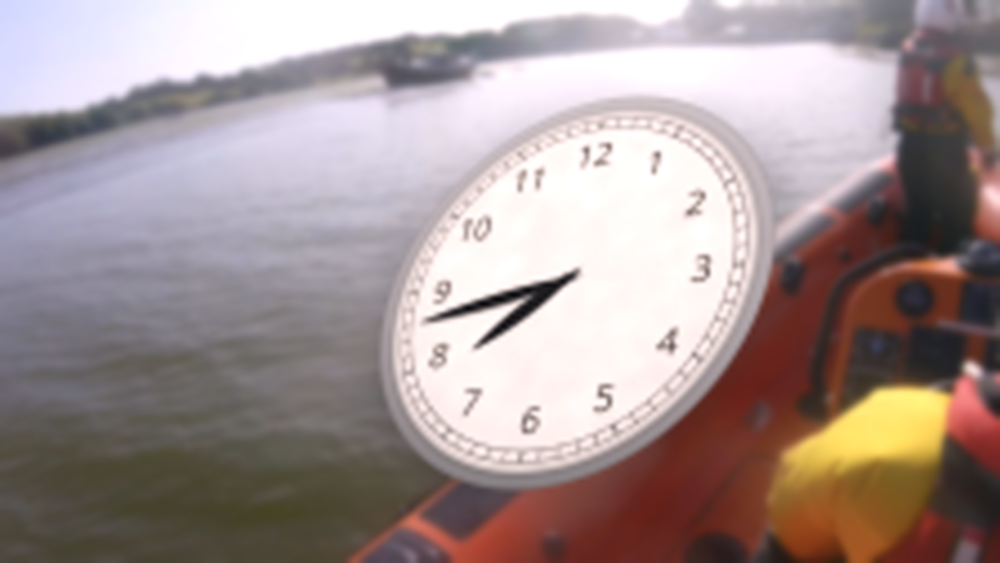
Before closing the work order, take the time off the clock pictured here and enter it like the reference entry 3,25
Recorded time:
7,43
